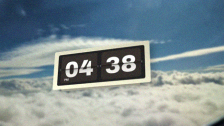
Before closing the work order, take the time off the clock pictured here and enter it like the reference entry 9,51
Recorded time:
4,38
